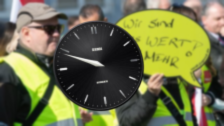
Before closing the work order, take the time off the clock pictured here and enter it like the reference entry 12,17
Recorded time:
9,49
